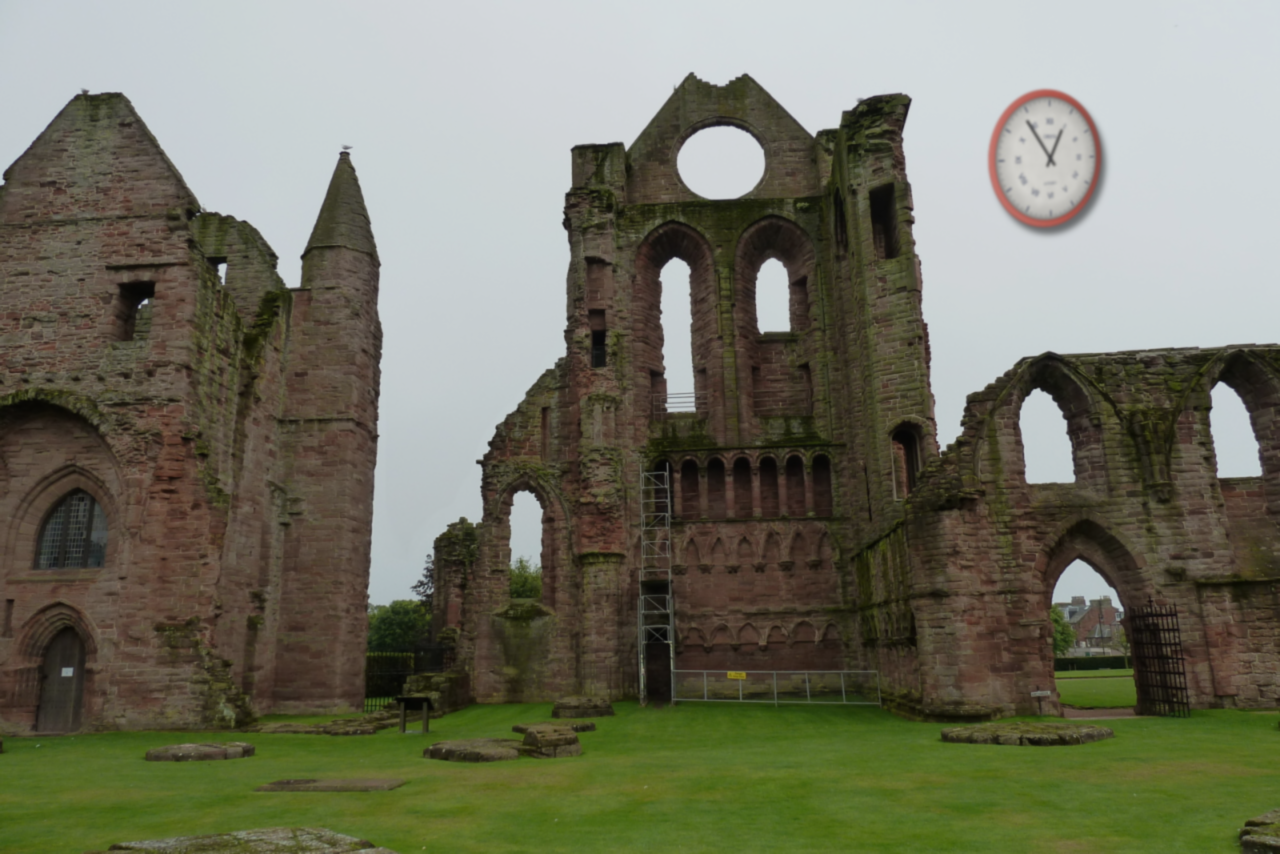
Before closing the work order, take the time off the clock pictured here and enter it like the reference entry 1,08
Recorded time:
12,54
